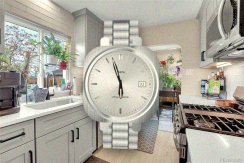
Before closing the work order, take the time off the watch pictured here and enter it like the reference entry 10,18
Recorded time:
5,57
